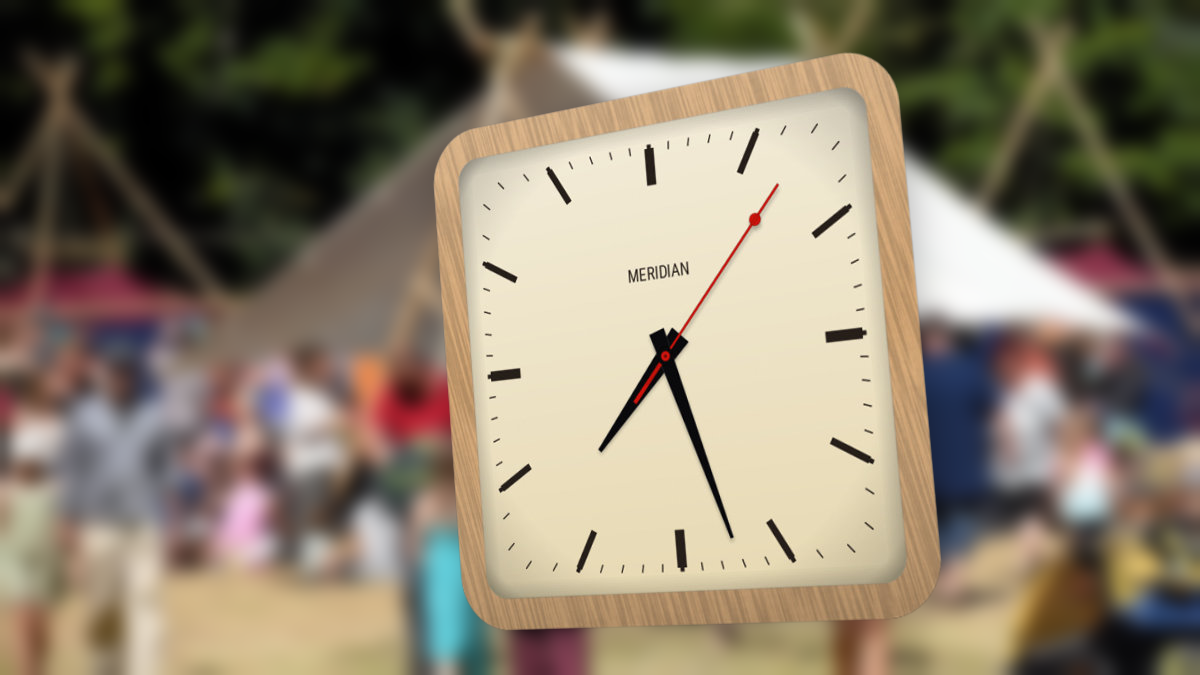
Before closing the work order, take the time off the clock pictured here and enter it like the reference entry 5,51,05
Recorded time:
7,27,07
